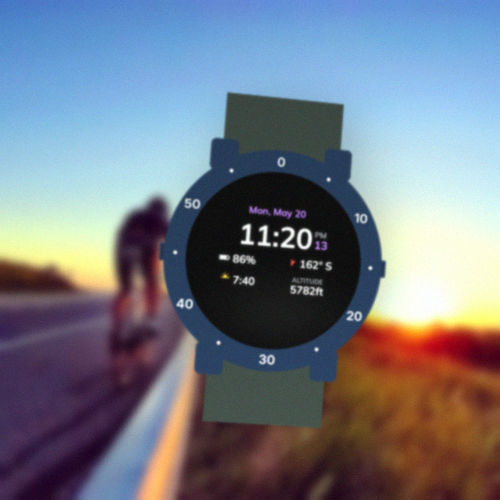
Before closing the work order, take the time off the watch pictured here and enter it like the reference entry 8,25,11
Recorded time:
11,20,13
